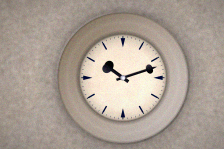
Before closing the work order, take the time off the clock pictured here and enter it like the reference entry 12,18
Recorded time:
10,12
